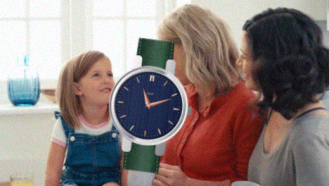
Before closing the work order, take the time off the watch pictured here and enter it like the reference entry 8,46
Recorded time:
11,11
